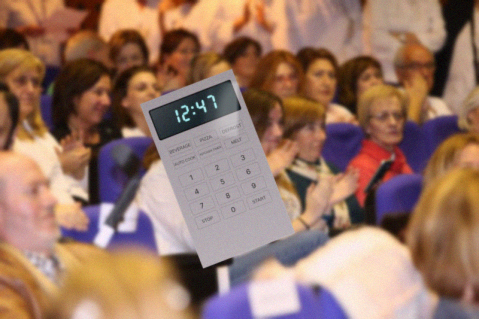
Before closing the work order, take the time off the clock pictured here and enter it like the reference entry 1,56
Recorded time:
12,47
